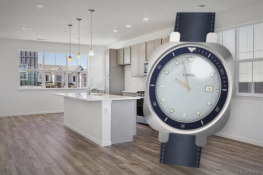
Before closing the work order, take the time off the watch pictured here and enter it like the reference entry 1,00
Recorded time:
9,57
